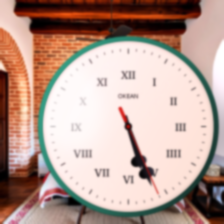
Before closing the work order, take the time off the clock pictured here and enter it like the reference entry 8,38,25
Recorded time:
5,26,26
